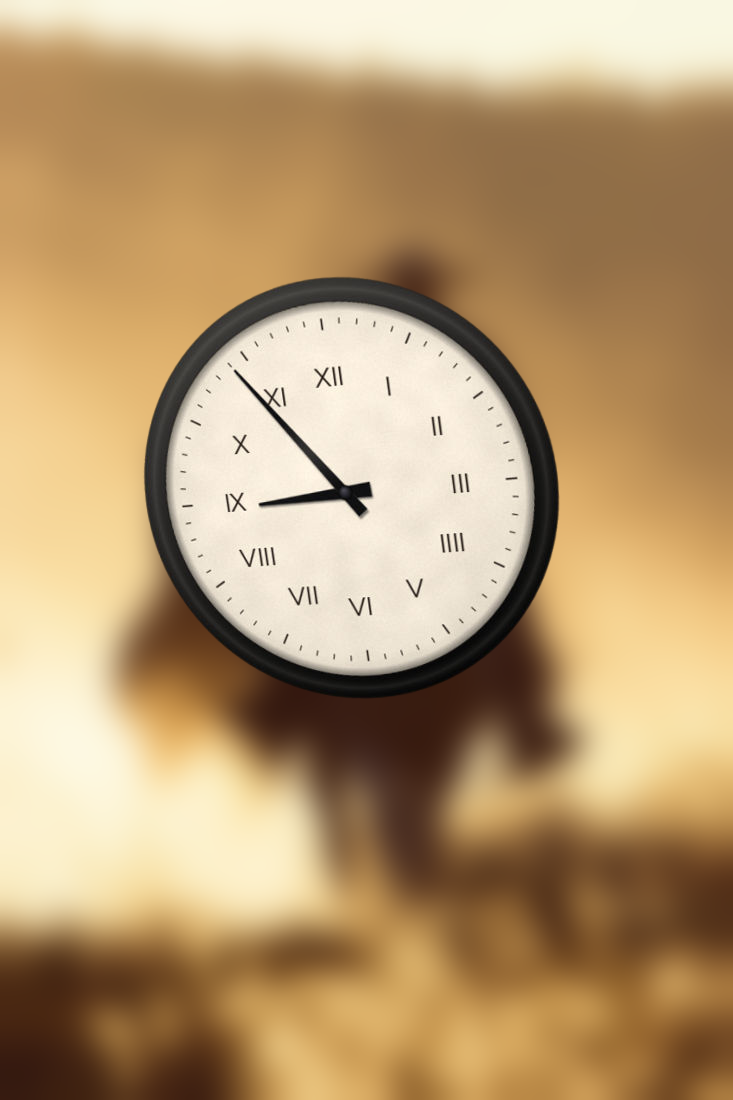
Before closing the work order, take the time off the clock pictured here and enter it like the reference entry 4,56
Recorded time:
8,54
